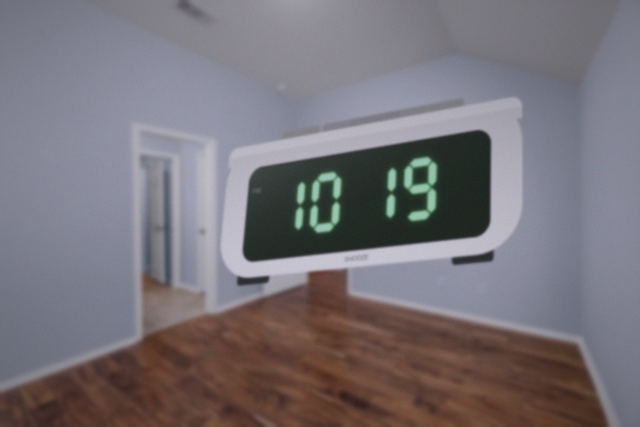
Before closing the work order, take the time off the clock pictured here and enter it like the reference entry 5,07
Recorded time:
10,19
